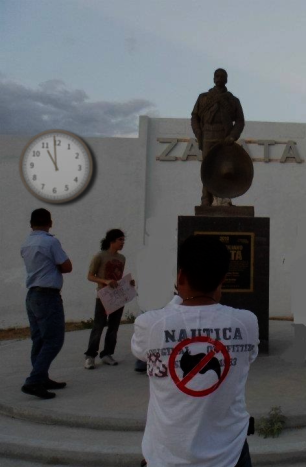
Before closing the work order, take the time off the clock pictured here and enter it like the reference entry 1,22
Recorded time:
10,59
